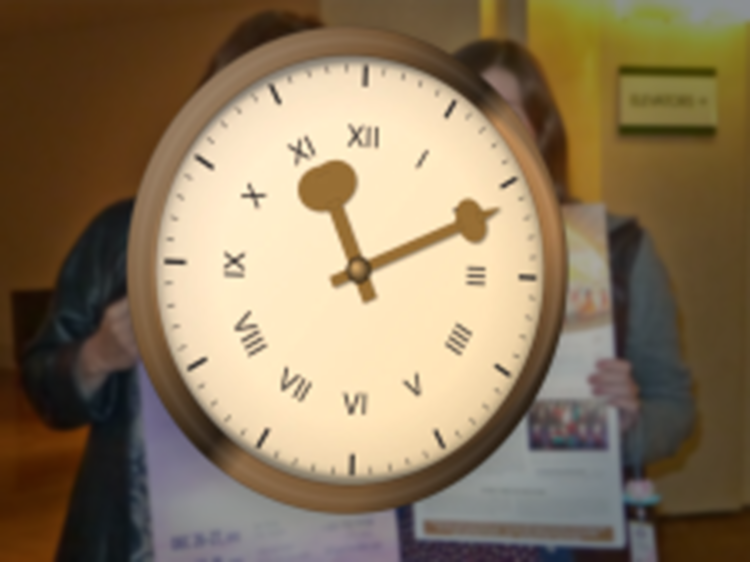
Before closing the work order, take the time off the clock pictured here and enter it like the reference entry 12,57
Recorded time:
11,11
